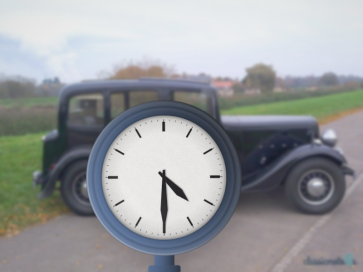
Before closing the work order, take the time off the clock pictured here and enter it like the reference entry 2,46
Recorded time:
4,30
